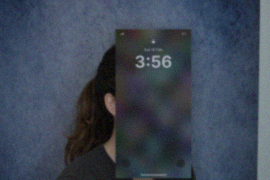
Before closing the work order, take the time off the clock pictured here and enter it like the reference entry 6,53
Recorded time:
3,56
